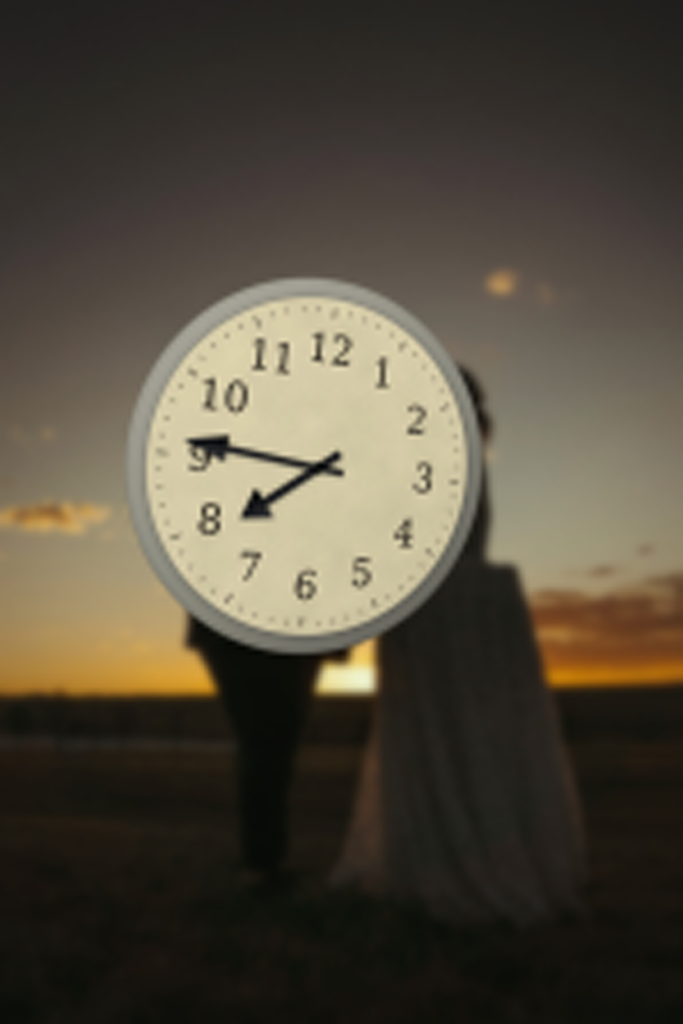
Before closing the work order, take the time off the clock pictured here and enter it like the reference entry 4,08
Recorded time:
7,46
